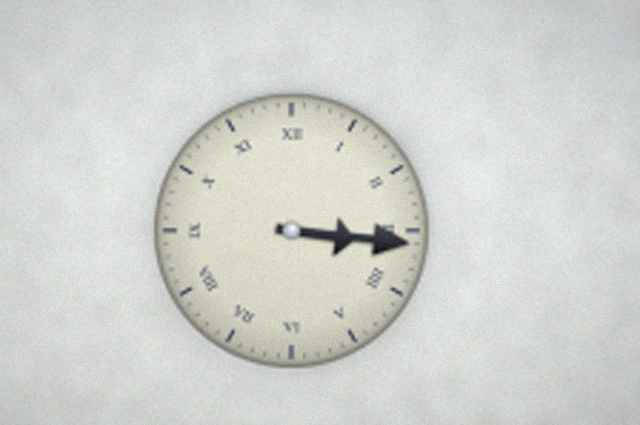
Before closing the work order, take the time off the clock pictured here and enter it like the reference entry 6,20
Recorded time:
3,16
